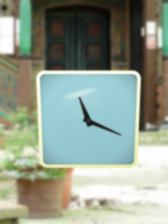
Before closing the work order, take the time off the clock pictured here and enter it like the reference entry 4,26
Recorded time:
11,19
